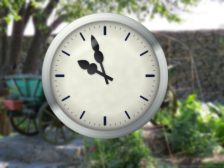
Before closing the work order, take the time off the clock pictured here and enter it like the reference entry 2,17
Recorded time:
9,57
